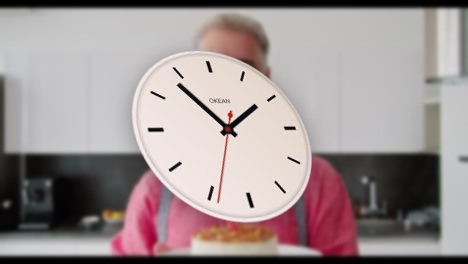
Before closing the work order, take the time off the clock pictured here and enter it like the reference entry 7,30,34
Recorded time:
1,53,34
